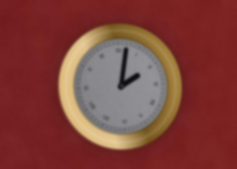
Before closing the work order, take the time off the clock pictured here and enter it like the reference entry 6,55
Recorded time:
2,02
